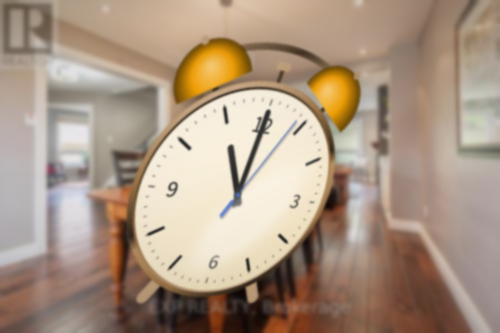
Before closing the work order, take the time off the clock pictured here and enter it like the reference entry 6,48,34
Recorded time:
11,00,04
